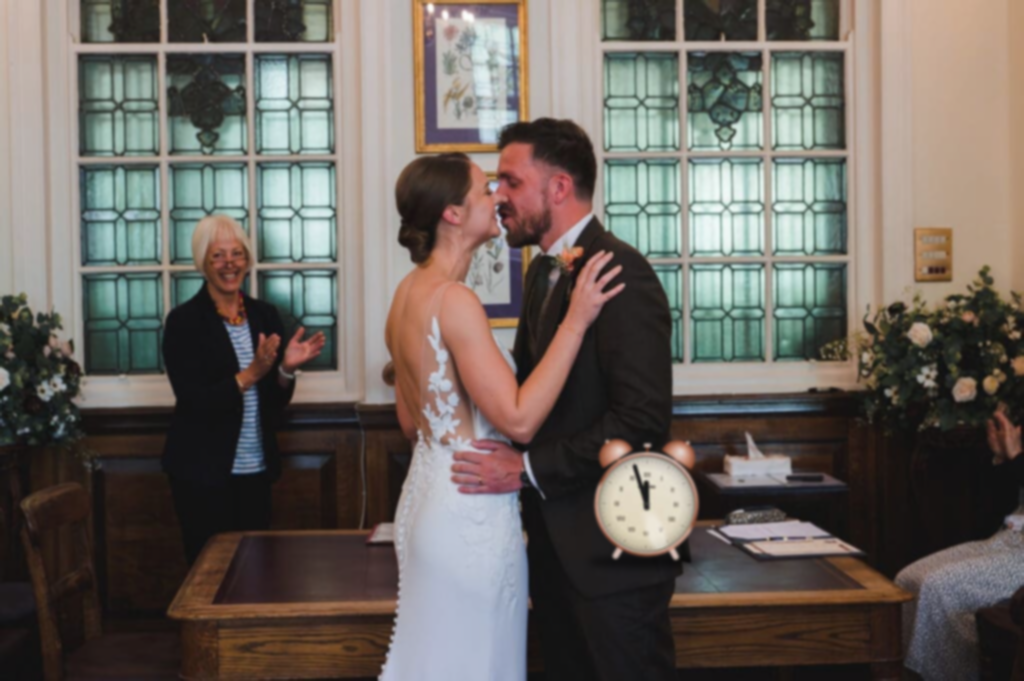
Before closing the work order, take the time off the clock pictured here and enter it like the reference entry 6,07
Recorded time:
11,57
